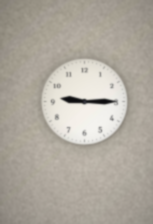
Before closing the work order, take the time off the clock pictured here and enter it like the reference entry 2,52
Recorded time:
9,15
